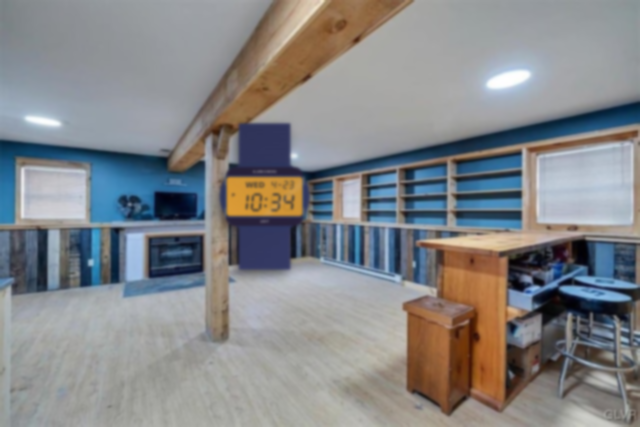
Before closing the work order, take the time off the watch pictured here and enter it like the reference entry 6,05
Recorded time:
10,34
